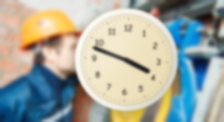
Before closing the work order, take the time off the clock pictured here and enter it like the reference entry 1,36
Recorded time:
3,48
